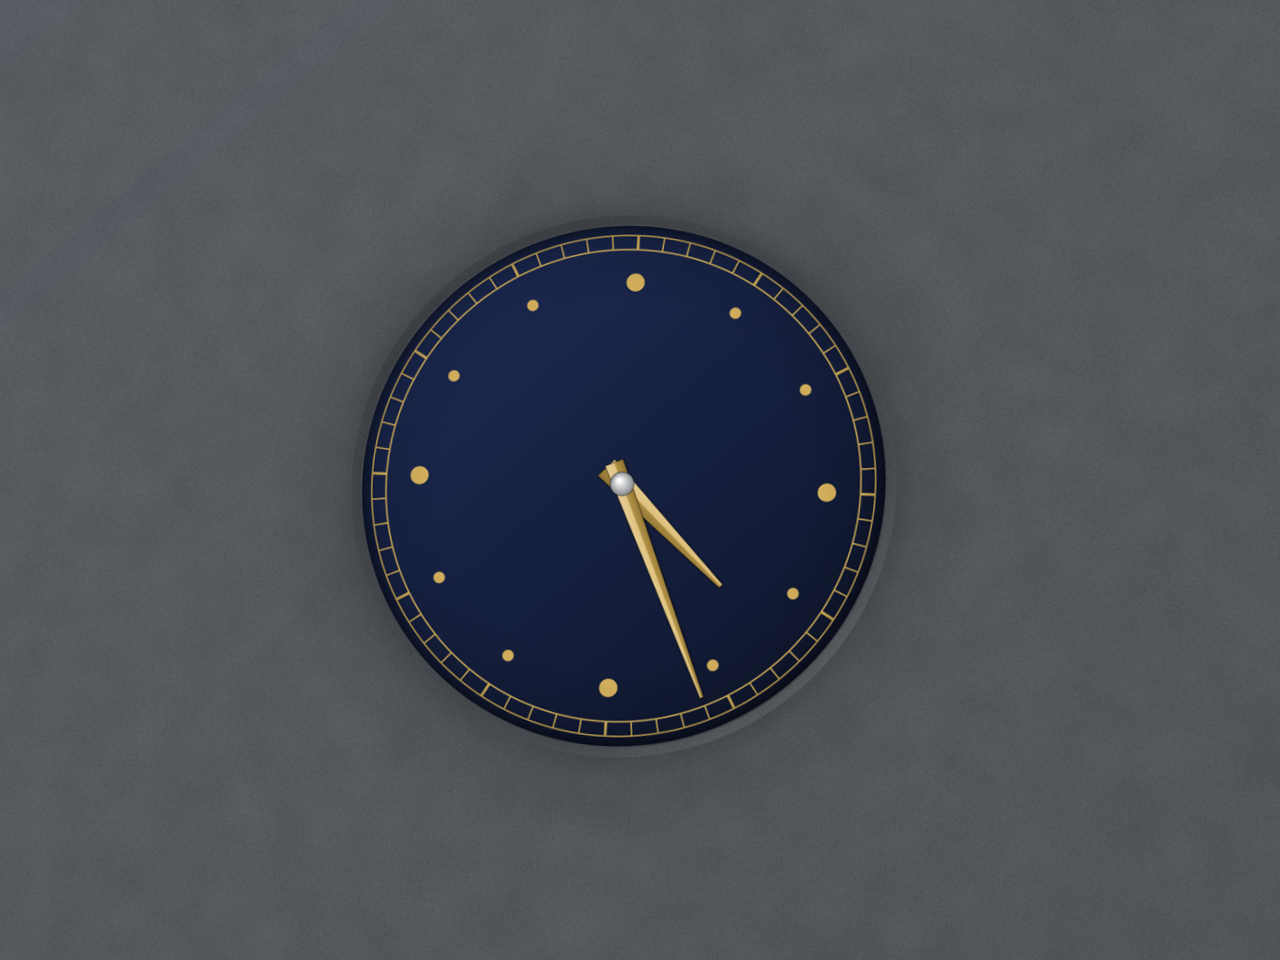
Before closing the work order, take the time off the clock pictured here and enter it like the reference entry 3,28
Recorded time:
4,26
